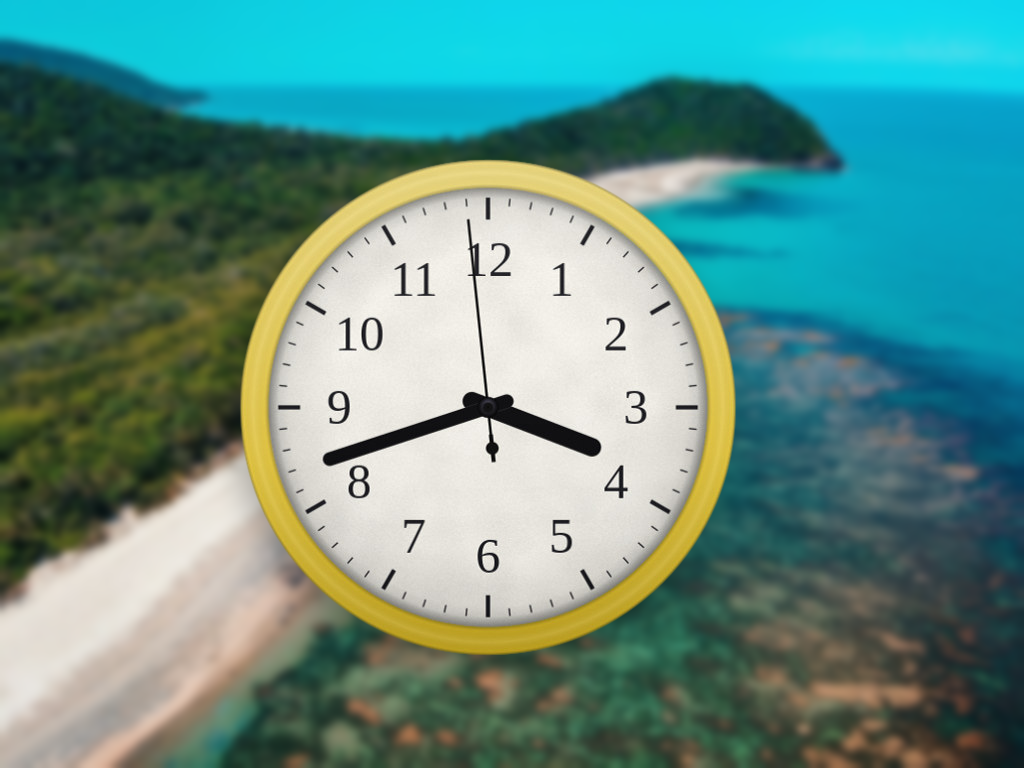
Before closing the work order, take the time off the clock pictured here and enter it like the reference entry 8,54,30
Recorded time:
3,41,59
